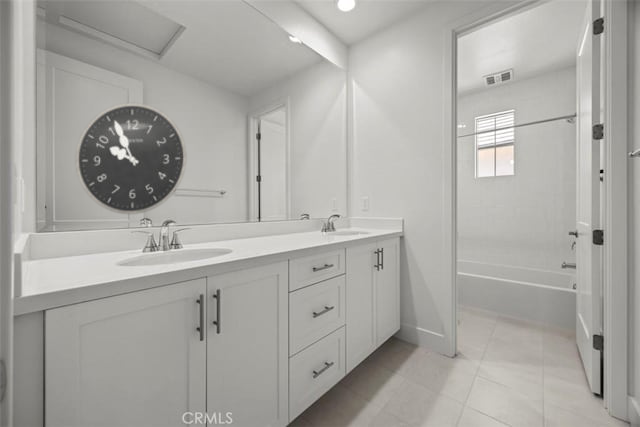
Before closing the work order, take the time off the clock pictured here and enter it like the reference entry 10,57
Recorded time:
9,56
